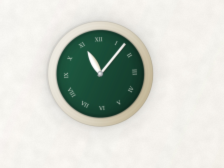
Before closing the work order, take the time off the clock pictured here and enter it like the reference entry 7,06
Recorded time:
11,07
